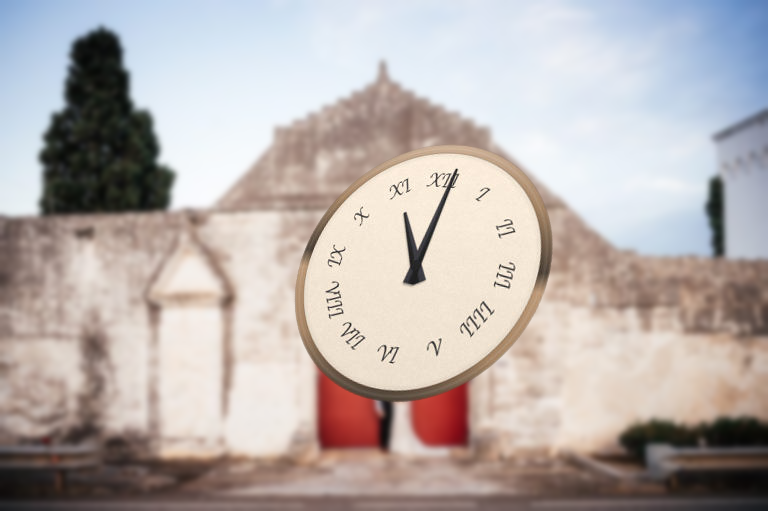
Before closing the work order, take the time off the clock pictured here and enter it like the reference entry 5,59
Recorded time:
11,01
